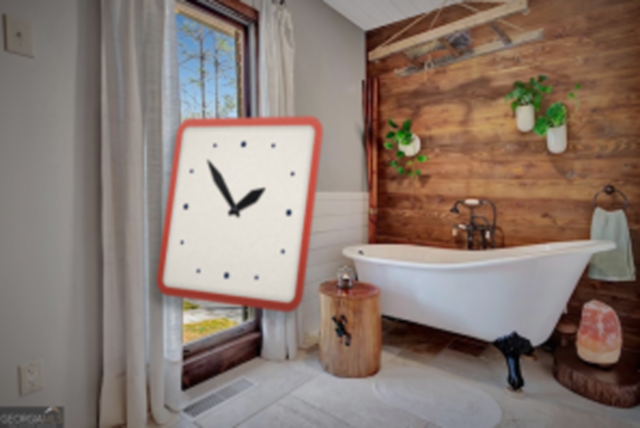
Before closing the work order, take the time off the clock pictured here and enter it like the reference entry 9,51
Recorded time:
1,53
